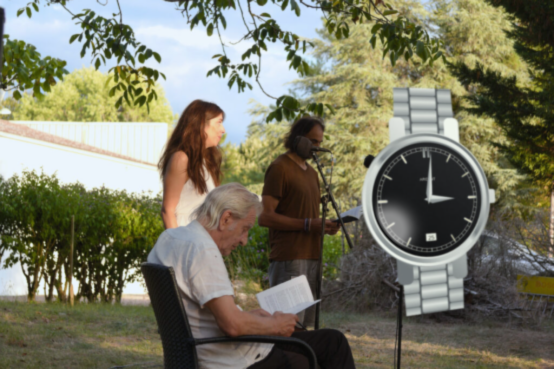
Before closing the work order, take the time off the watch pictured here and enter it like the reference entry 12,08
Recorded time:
3,01
